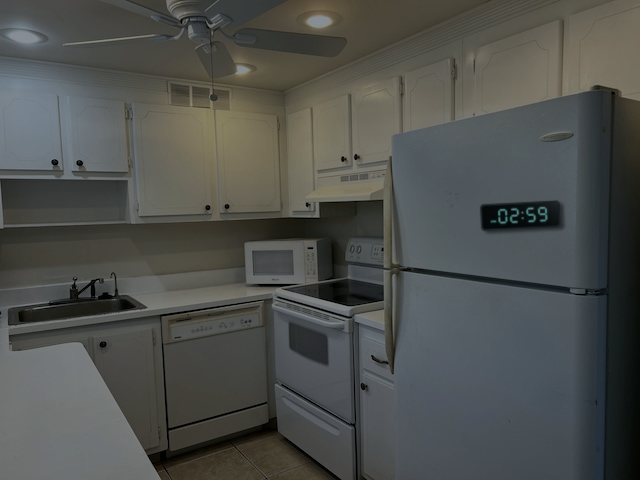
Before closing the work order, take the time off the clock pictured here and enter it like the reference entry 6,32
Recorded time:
2,59
